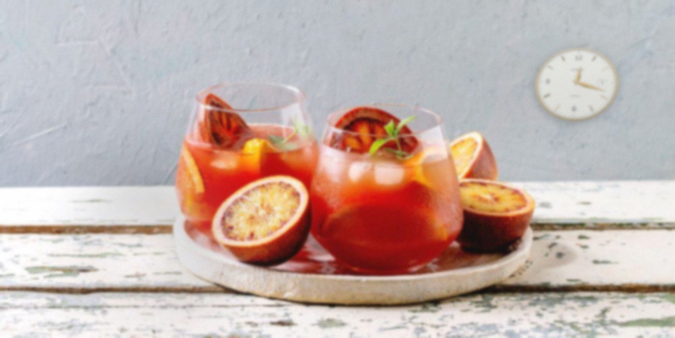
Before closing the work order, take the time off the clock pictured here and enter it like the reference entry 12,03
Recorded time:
12,18
